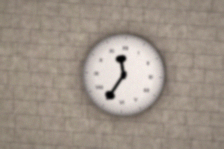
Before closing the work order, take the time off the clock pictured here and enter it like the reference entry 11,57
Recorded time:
11,35
